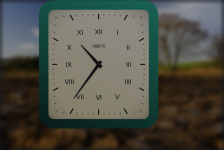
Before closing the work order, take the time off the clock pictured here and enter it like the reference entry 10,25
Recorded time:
10,36
